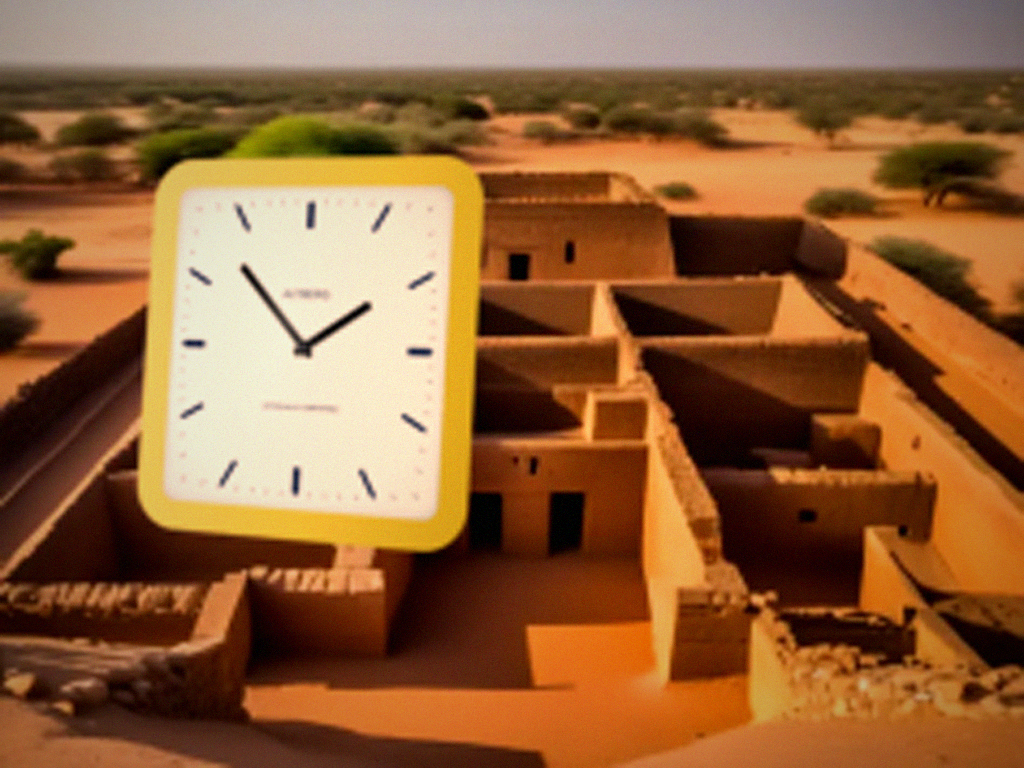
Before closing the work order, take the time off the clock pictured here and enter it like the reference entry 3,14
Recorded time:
1,53
